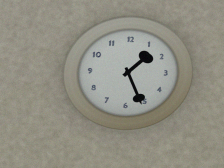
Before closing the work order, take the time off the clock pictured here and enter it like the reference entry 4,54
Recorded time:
1,26
